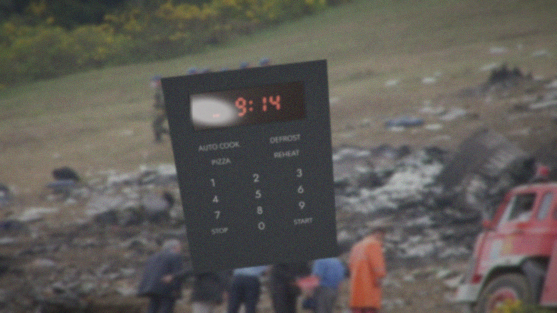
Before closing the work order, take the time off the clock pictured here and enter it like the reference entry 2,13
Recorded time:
9,14
